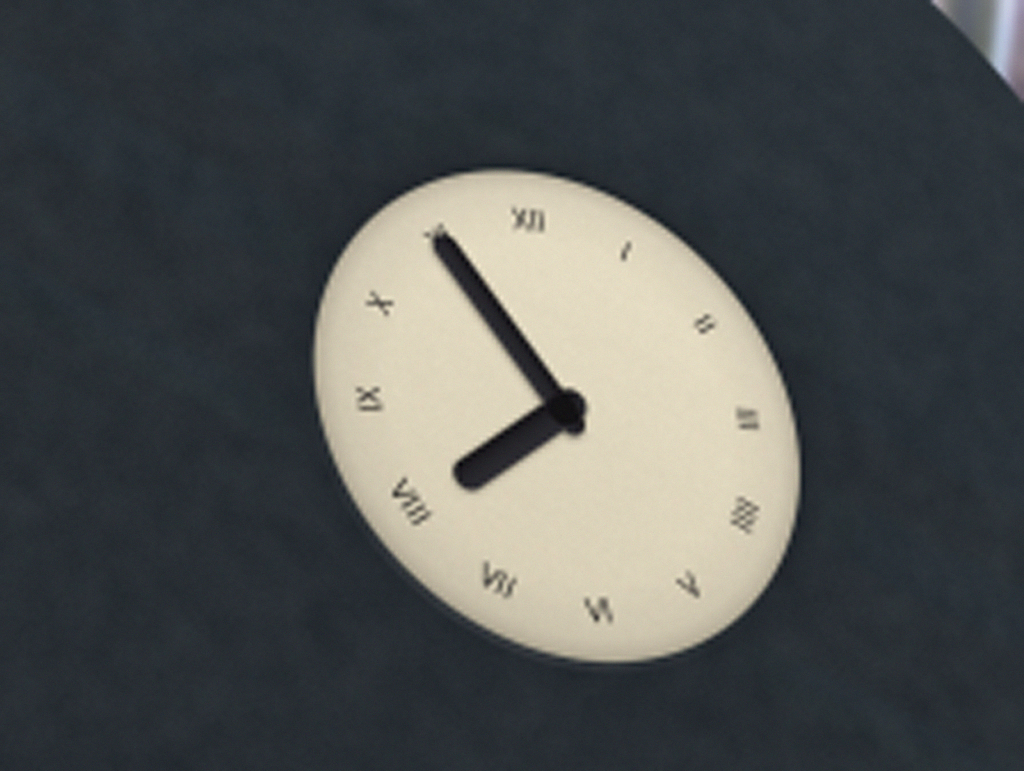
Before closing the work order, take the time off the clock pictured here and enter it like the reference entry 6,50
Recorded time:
7,55
